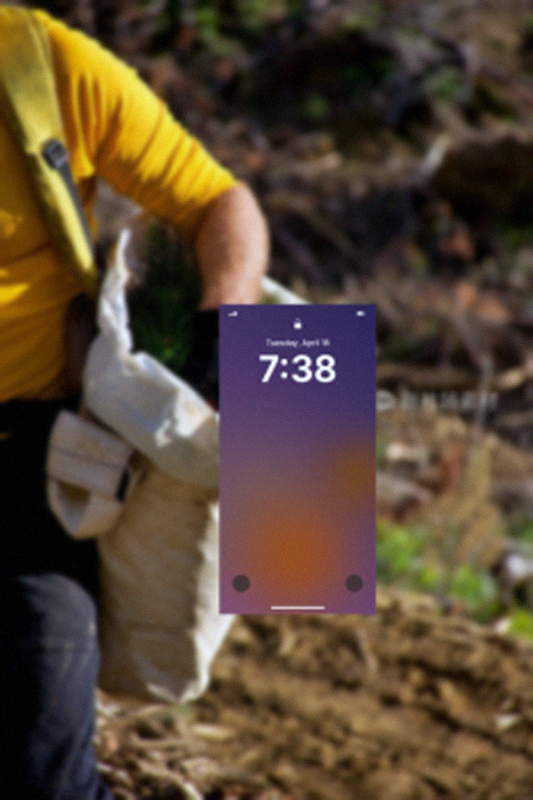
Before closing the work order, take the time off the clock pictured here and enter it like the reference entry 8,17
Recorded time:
7,38
